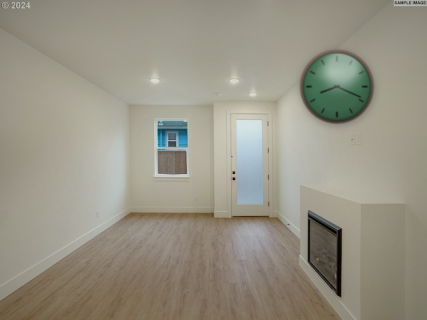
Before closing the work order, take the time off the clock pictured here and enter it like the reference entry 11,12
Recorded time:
8,19
